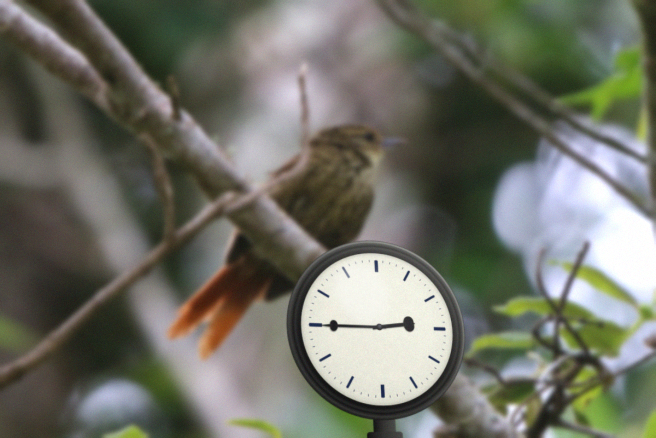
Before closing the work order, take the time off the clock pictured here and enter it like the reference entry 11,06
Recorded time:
2,45
